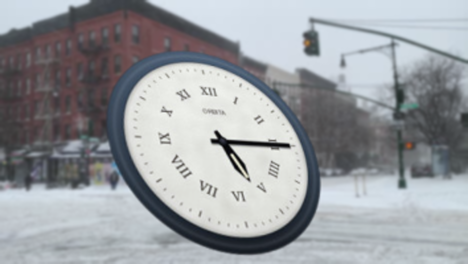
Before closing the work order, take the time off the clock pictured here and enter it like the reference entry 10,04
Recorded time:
5,15
